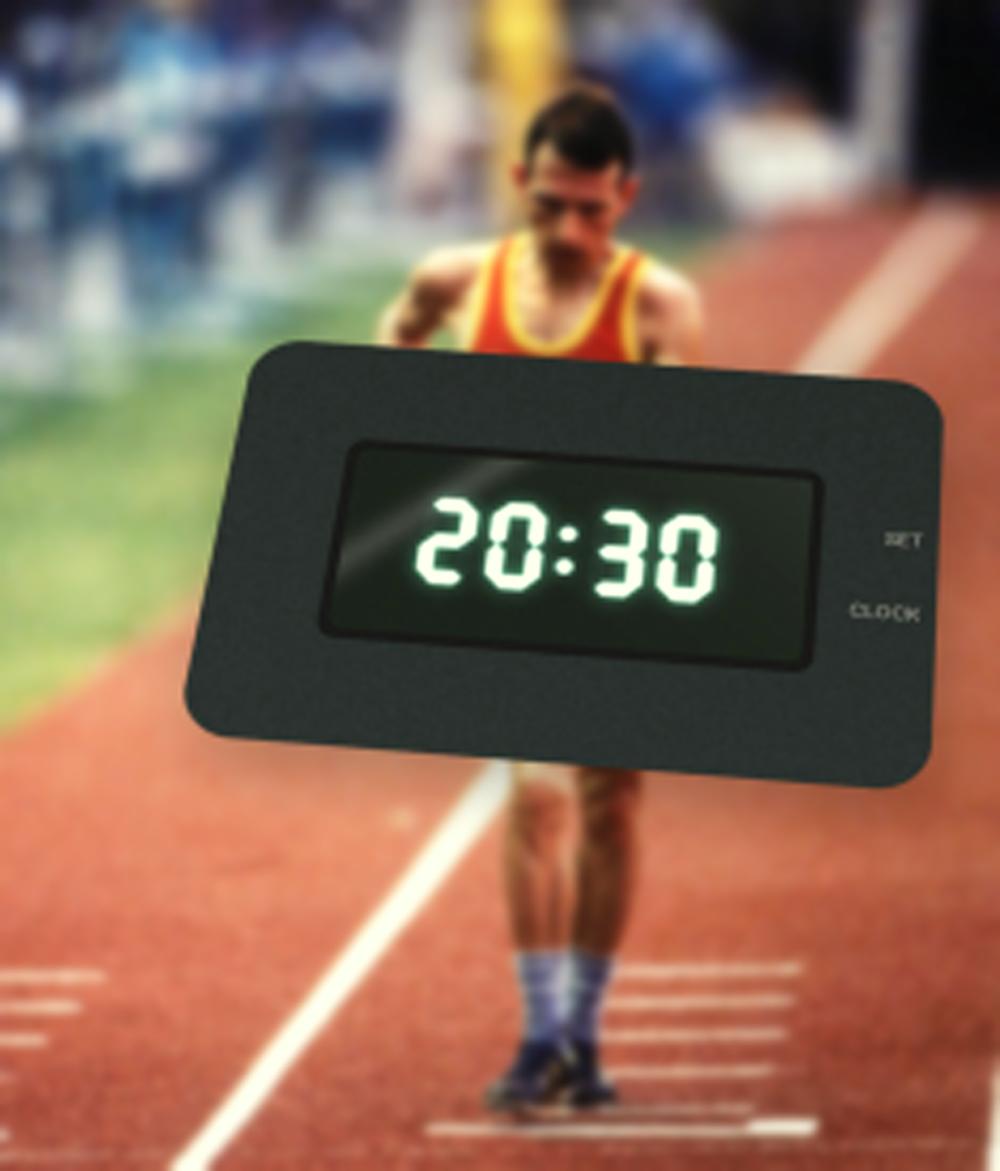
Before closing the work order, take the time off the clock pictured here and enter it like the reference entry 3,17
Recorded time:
20,30
